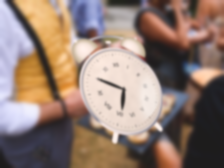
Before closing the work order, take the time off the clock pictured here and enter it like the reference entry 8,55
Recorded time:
6,50
